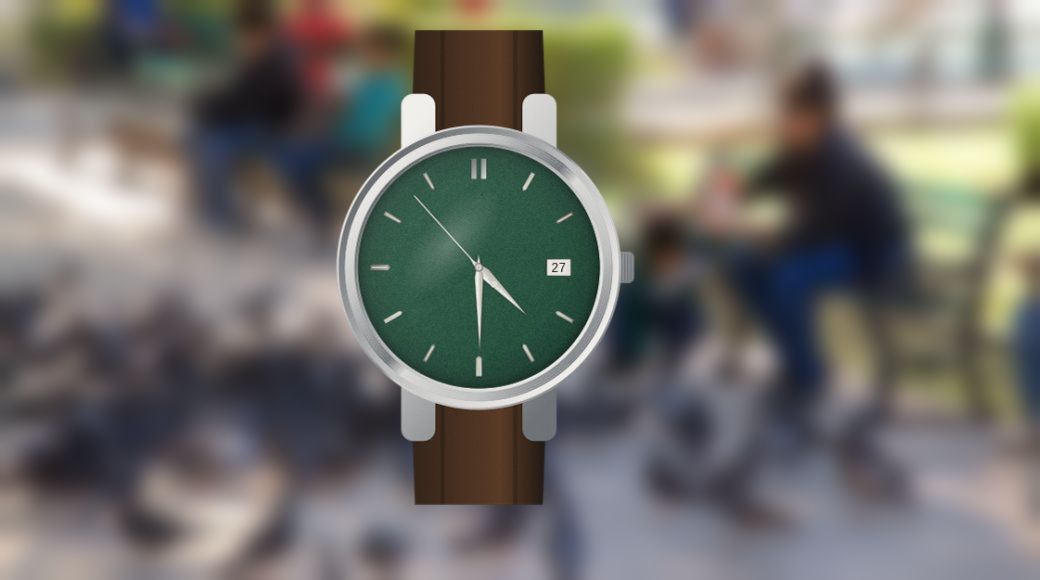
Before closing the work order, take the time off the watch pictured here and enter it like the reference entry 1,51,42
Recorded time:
4,29,53
